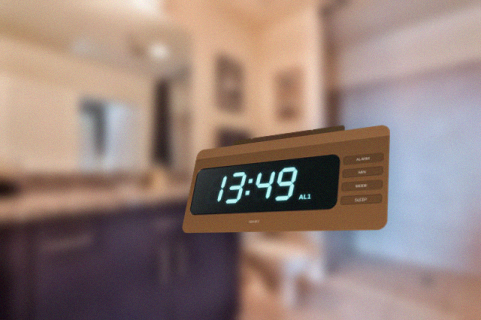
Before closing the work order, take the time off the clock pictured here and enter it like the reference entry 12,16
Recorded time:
13,49
